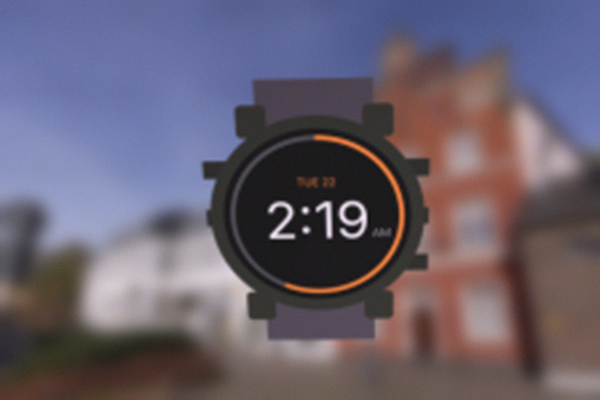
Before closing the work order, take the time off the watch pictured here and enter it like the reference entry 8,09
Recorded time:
2,19
